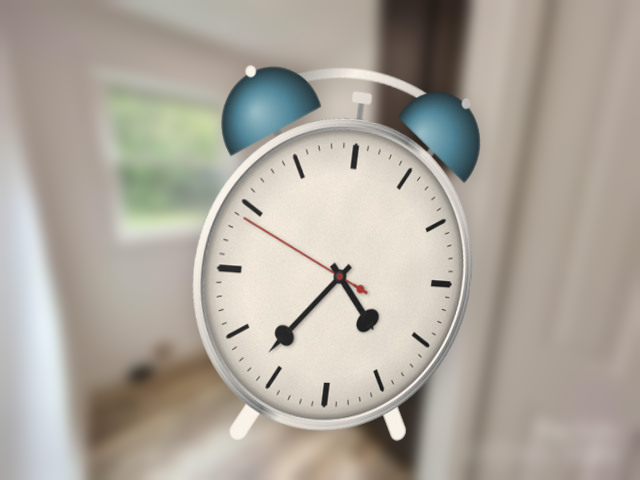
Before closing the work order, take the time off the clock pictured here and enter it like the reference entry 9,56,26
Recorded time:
4,36,49
